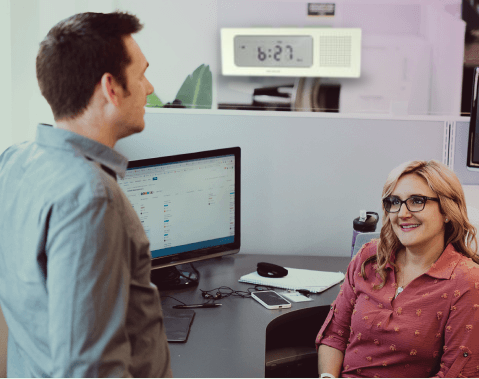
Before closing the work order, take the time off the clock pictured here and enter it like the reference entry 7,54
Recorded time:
6,27
